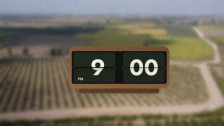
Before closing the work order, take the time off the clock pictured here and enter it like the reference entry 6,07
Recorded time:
9,00
